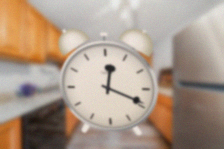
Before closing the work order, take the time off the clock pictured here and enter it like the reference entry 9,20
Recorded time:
12,19
